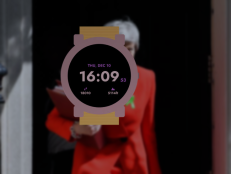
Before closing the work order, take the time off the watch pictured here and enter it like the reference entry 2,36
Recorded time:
16,09
